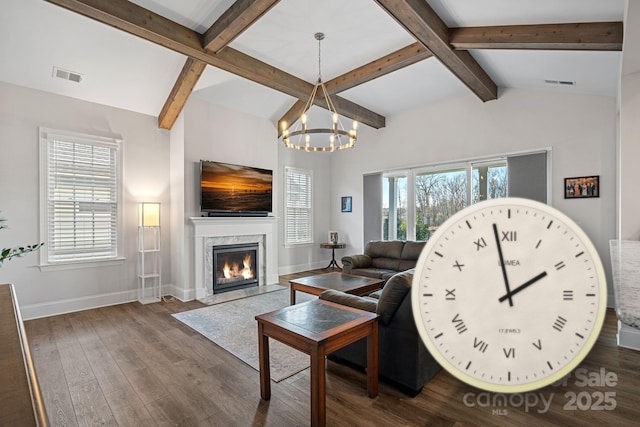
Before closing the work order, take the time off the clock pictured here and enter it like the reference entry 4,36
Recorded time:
1,58
